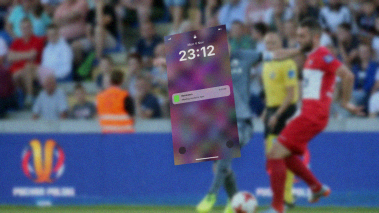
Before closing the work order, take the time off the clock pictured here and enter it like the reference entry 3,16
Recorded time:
23,12
